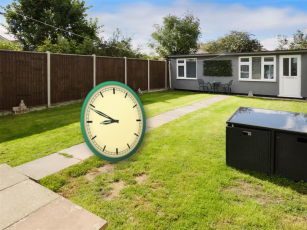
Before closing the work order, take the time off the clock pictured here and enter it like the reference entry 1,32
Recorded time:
8,49
